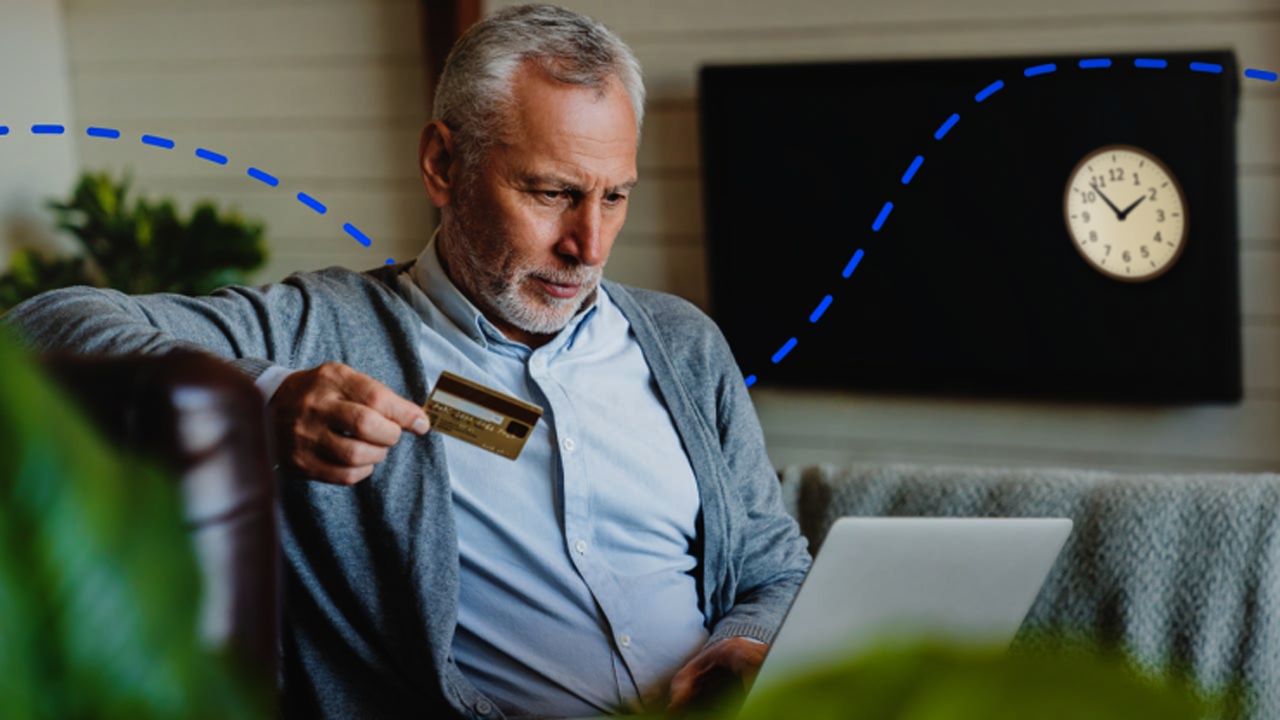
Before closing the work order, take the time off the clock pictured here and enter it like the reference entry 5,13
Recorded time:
1,53
